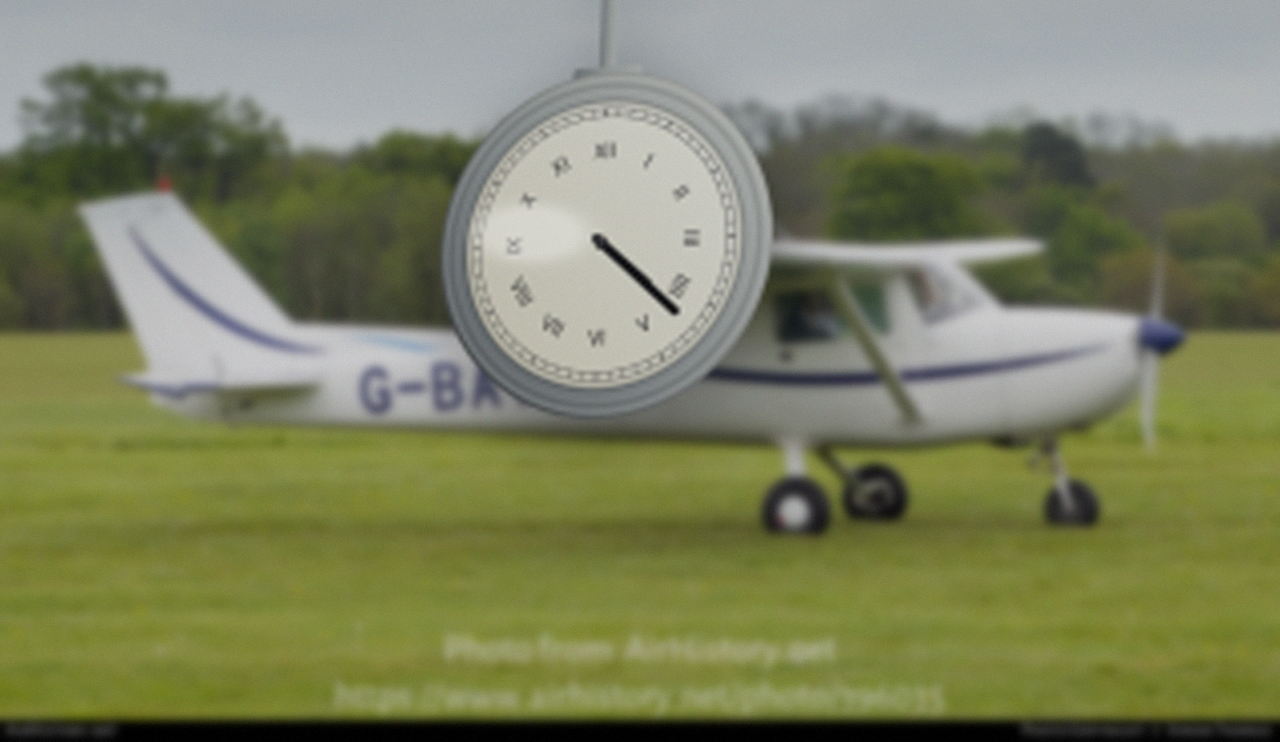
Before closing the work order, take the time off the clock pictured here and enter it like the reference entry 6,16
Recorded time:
4,22
